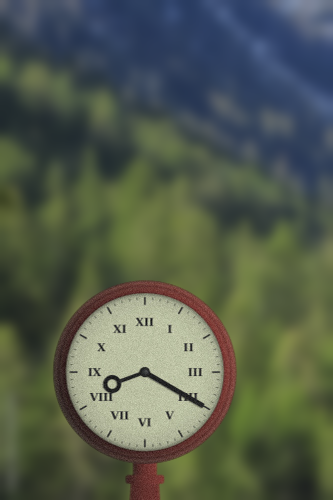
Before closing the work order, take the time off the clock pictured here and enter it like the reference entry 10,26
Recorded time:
8,20
